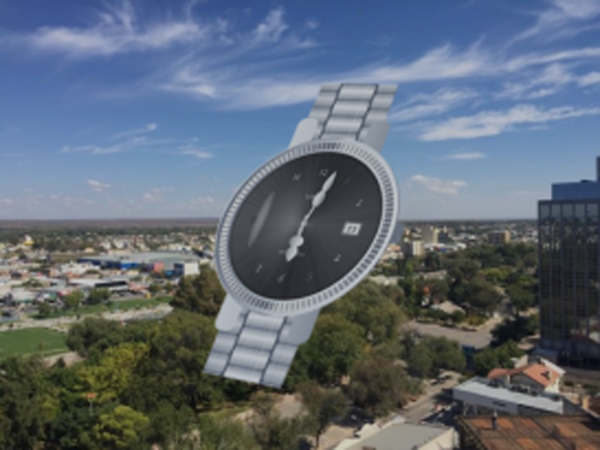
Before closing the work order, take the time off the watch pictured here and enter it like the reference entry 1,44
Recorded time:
6,02
